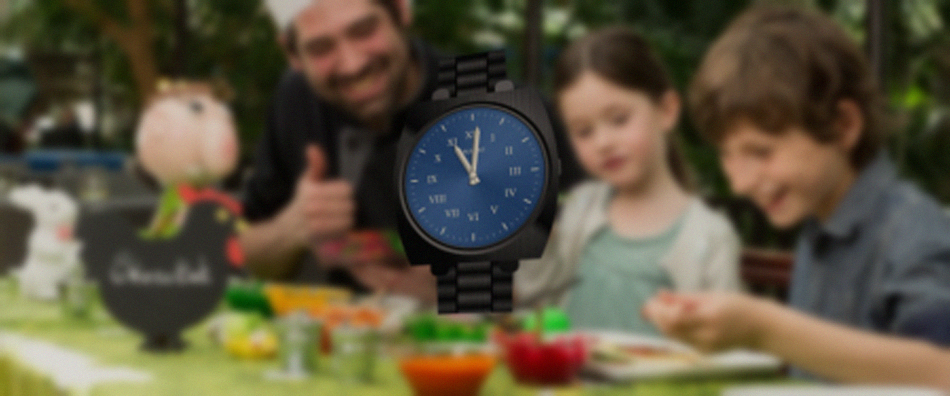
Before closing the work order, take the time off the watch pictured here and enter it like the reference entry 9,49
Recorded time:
11,01
